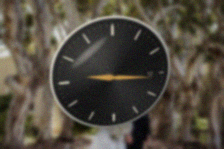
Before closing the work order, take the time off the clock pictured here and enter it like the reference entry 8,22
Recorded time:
9,16
